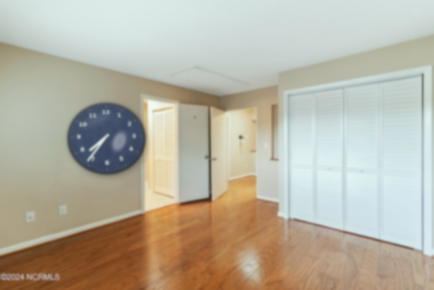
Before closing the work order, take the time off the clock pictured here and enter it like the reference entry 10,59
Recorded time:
7,36
